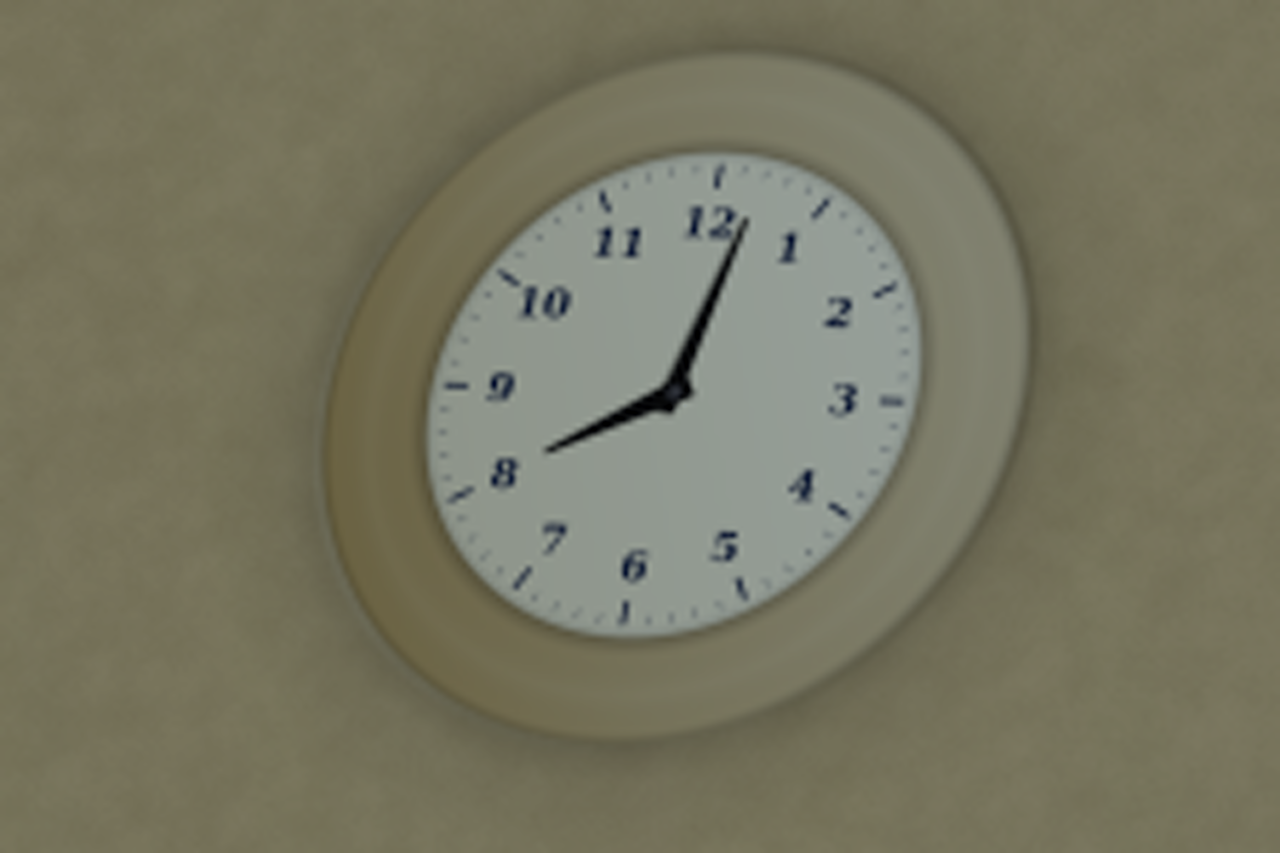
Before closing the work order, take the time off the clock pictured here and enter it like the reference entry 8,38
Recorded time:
8,02
